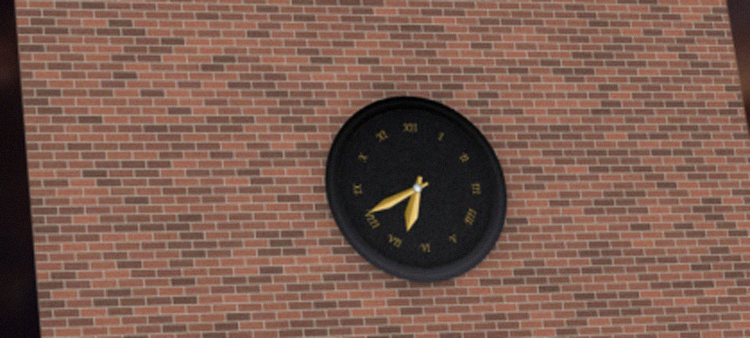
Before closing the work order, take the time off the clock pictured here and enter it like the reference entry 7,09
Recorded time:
6,41
